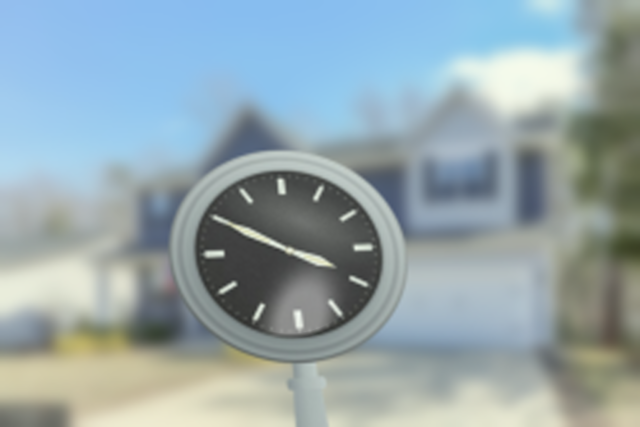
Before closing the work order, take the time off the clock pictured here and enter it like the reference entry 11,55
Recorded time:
3,50
